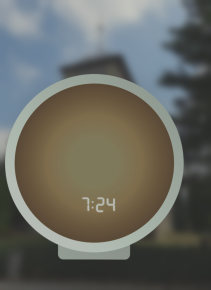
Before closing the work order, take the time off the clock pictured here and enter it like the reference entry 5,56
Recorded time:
7,24
